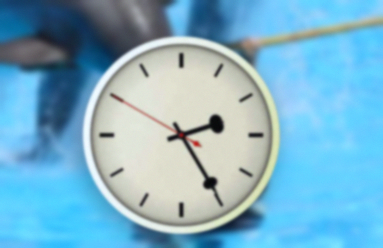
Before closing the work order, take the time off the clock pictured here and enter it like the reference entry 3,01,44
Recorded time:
2,24,50
